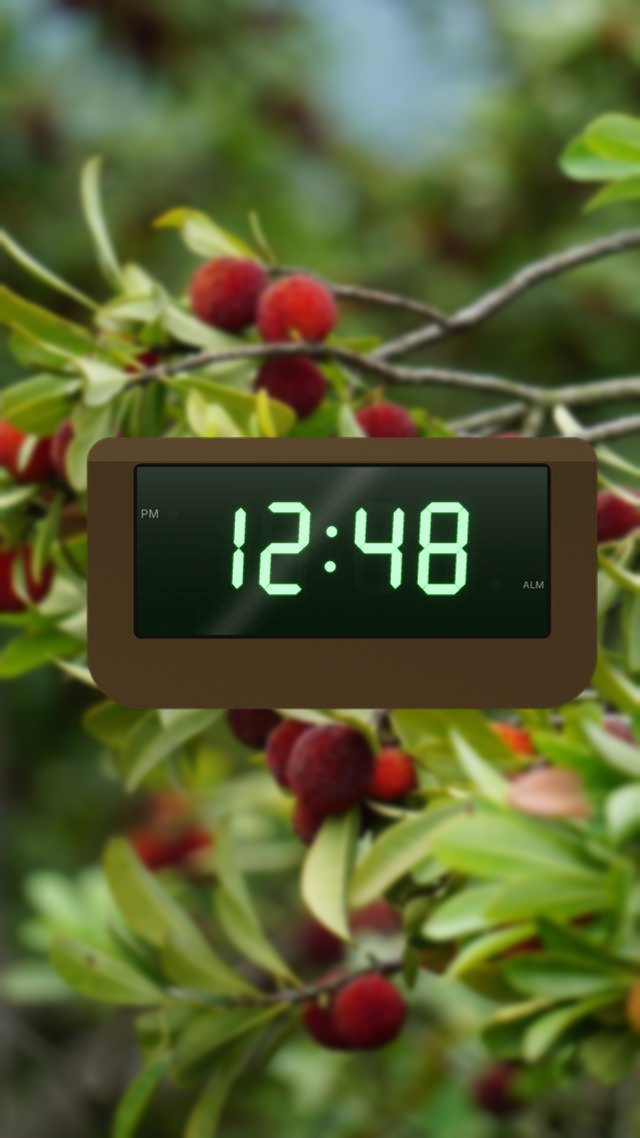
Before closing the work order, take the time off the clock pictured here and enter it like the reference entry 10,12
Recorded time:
12,48
